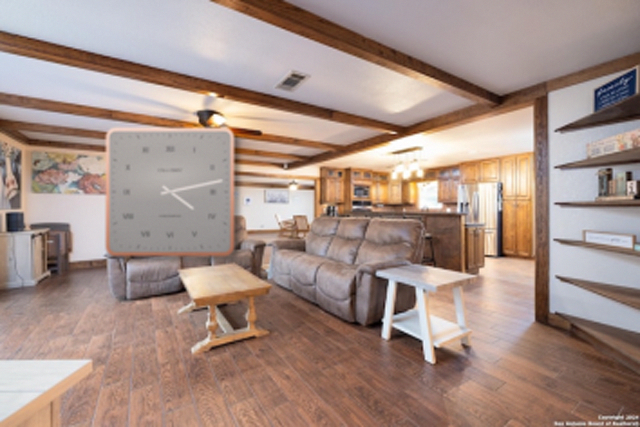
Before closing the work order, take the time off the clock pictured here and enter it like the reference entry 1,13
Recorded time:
4,13
